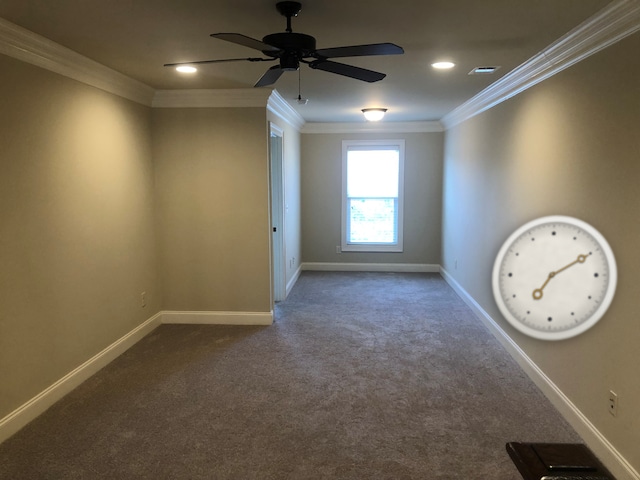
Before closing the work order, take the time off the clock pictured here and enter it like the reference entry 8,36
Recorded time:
7,10
